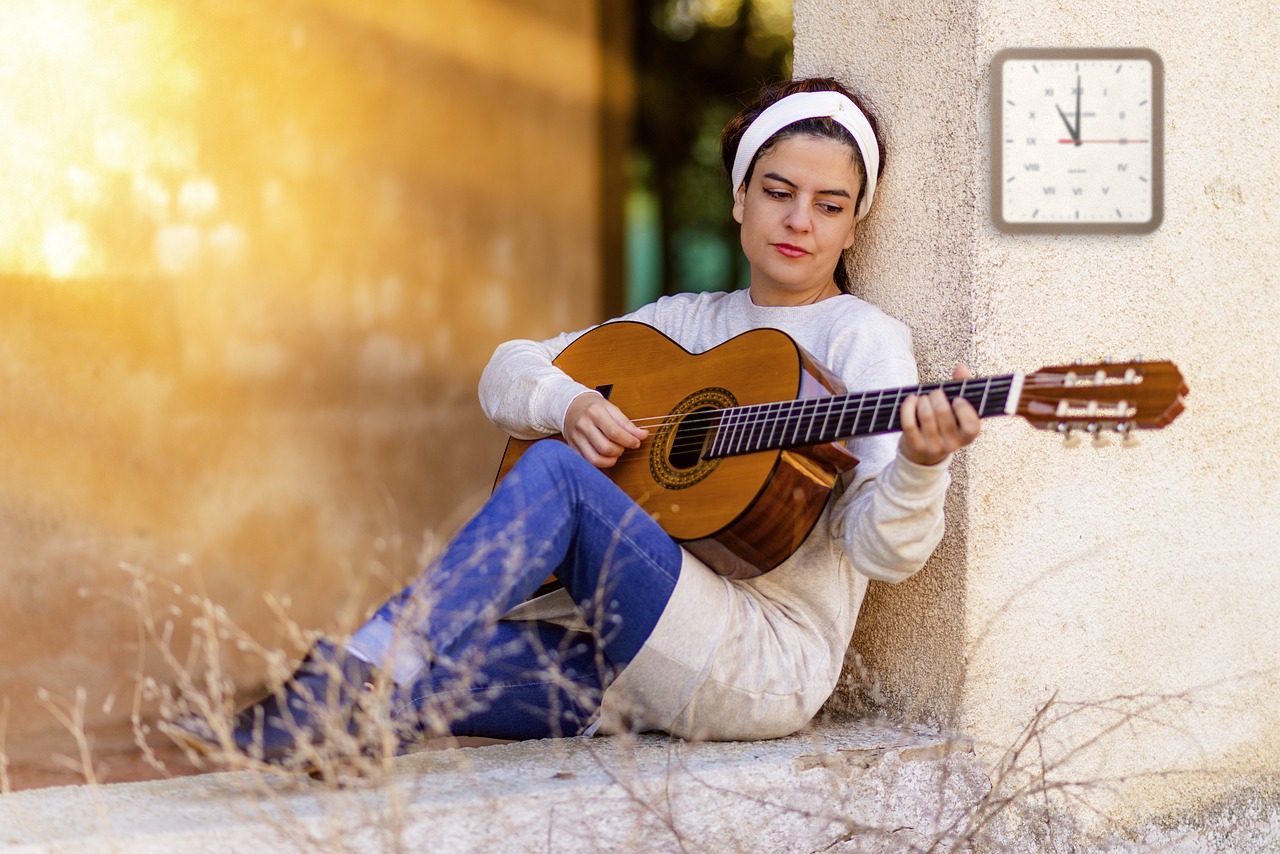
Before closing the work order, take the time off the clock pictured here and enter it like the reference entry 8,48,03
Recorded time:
11,00,15
